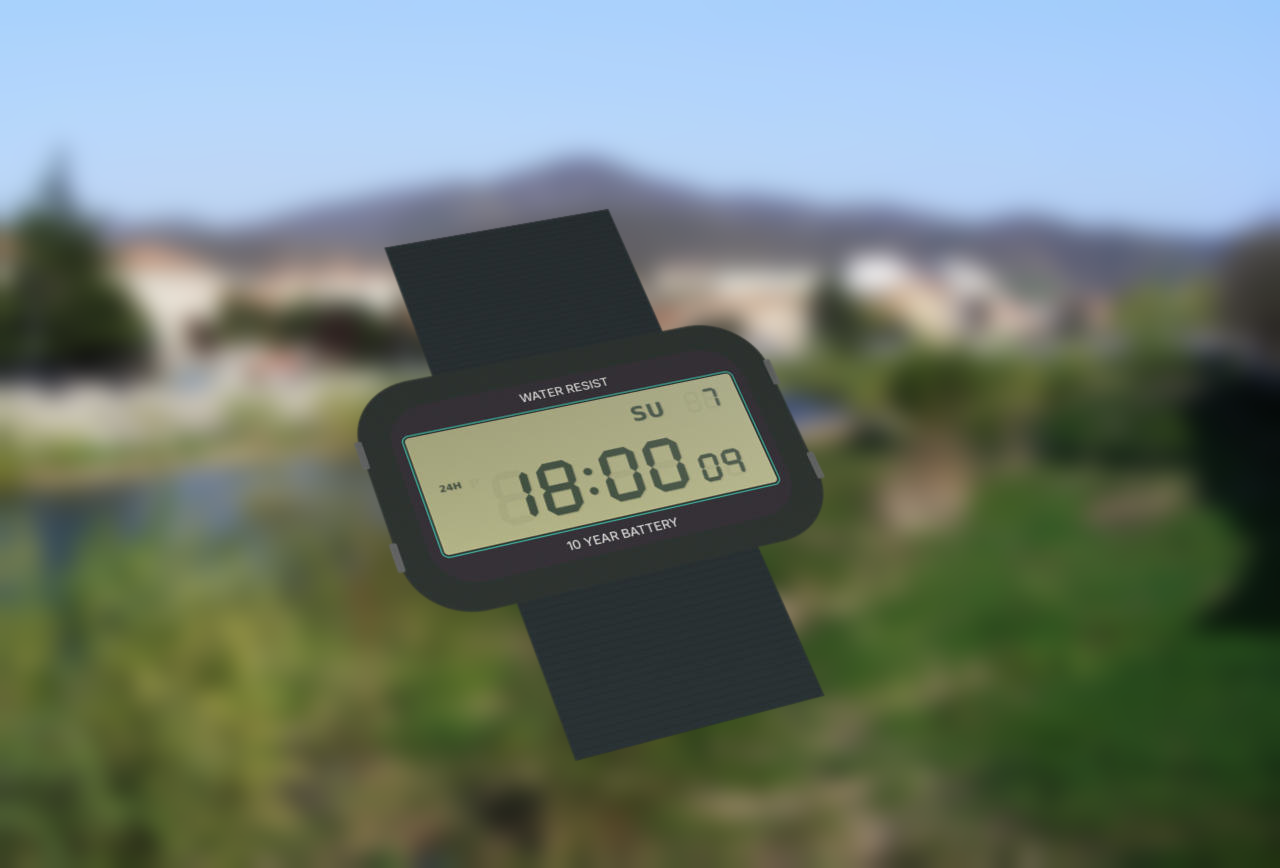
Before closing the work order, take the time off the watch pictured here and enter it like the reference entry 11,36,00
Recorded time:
18,00,09
